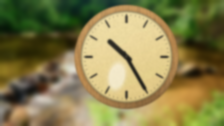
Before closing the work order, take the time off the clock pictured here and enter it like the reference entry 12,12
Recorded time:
10,25
